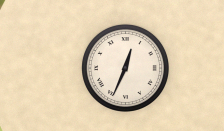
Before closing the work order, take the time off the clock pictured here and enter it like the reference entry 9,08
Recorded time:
12,34
